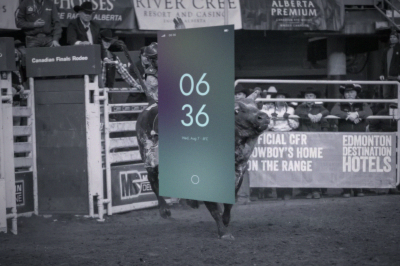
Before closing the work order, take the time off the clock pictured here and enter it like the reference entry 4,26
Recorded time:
6,36
